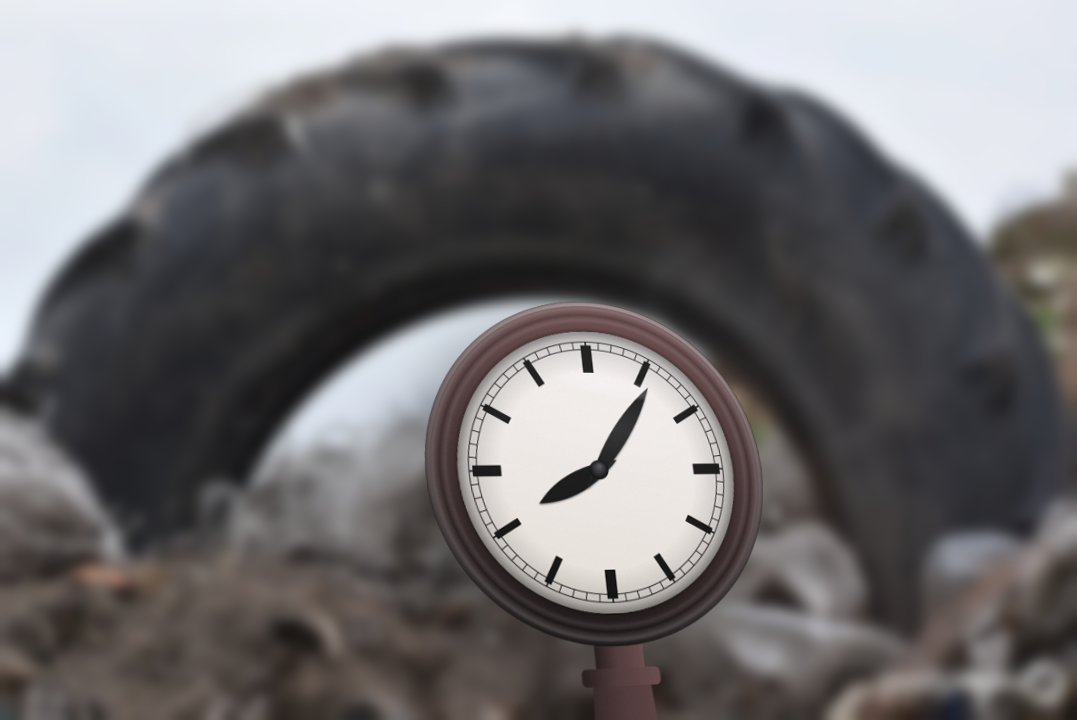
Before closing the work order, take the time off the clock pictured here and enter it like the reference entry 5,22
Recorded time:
8,06
